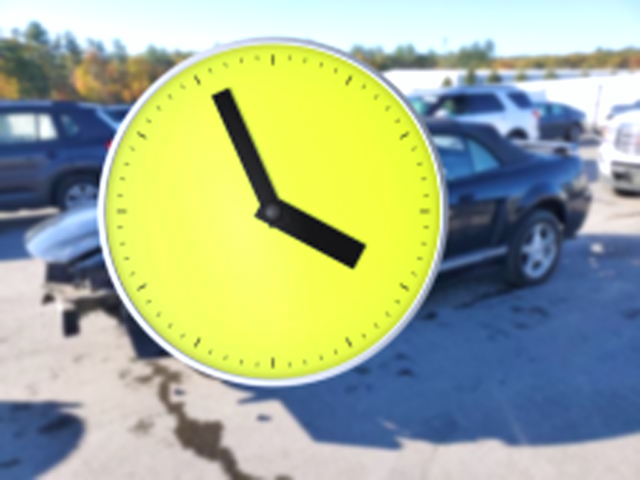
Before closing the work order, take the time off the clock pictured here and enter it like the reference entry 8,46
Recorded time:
3,56
